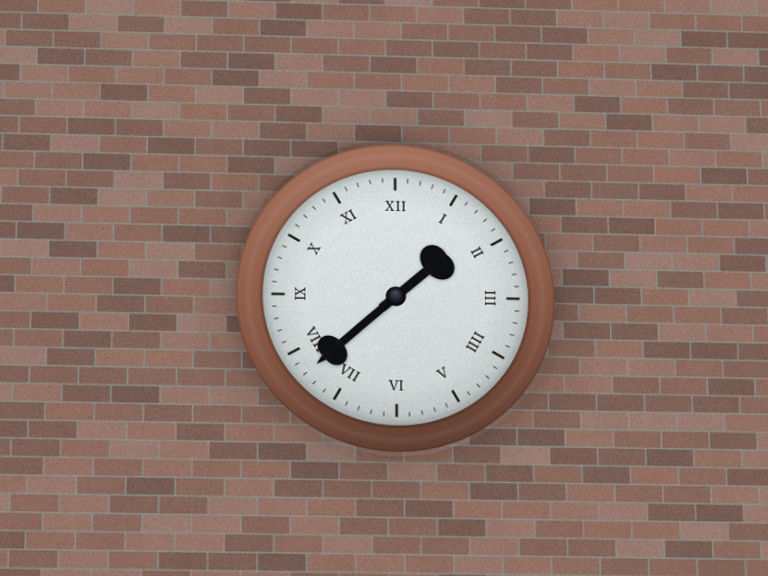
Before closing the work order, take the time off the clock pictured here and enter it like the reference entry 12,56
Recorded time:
1,38
